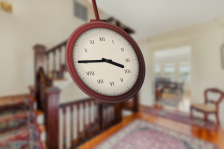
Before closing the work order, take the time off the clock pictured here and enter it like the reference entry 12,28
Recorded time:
3,45
